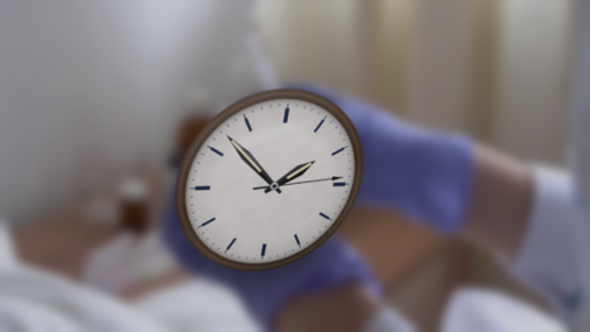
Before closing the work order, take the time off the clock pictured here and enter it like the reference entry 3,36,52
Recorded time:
1,52,14
